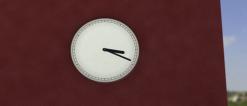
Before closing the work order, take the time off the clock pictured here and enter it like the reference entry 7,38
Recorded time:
3,19
